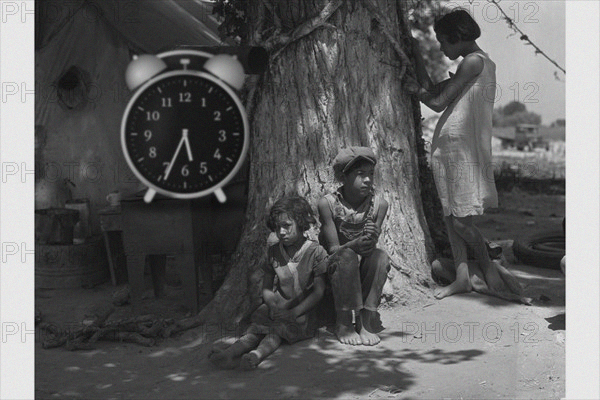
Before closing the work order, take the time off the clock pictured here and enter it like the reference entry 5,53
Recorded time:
5,34
